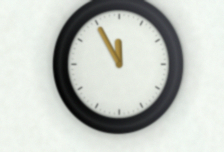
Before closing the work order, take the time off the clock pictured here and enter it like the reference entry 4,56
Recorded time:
11,55
